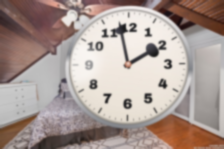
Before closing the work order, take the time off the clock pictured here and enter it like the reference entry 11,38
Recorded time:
1,58
